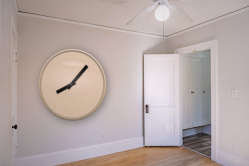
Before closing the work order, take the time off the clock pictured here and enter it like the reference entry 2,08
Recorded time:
8,07
